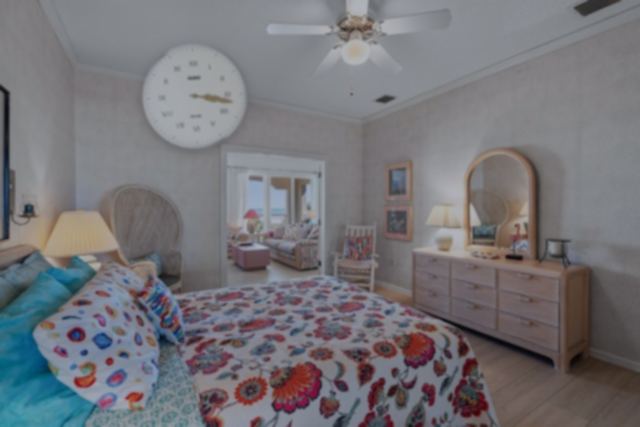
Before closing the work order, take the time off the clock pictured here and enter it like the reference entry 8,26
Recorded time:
3,17
